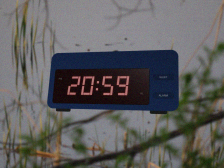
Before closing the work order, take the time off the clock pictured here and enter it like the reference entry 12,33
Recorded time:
20,59
